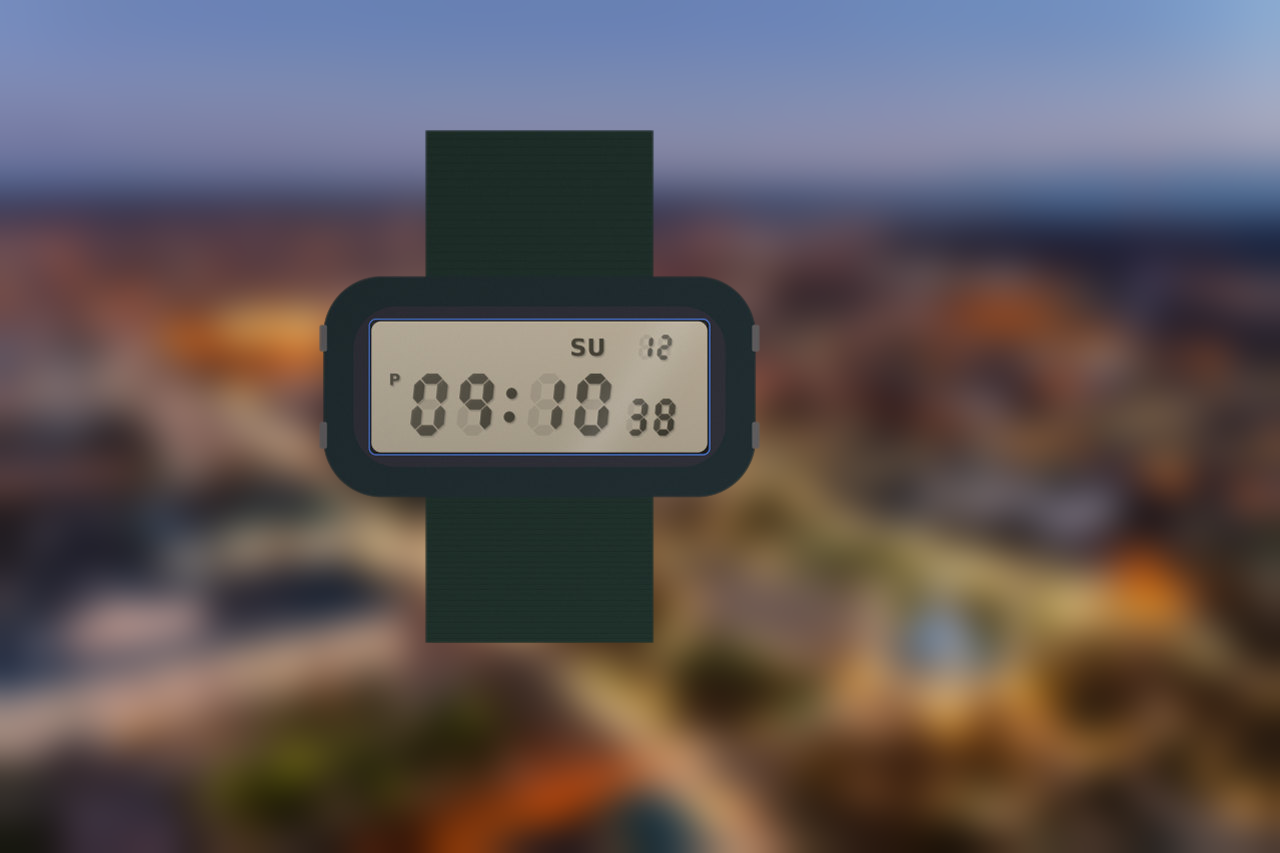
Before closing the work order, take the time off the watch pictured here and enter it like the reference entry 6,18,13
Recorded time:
9,10,38
